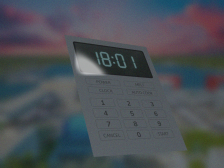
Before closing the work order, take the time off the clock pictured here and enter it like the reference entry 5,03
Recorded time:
18,01
